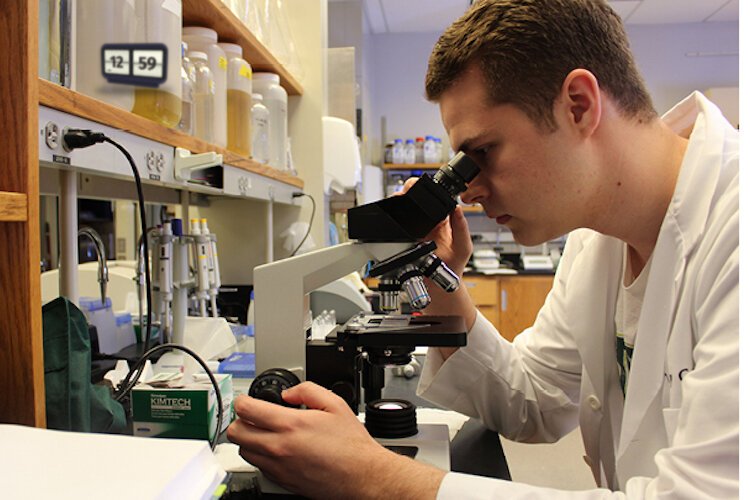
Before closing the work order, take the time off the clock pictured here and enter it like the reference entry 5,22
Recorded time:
12,59
